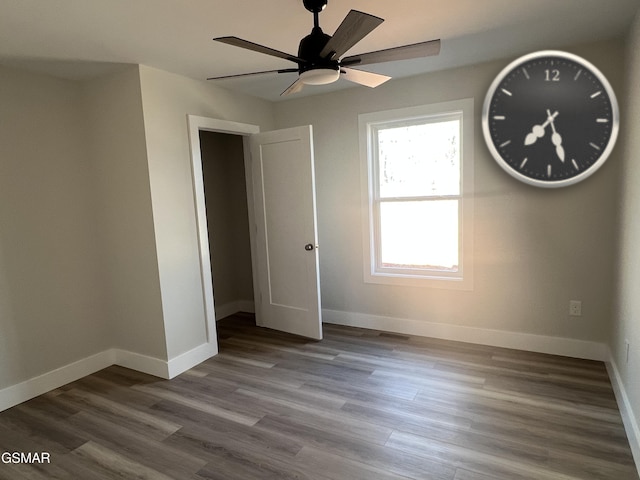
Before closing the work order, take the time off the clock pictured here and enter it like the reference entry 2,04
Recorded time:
7,27
